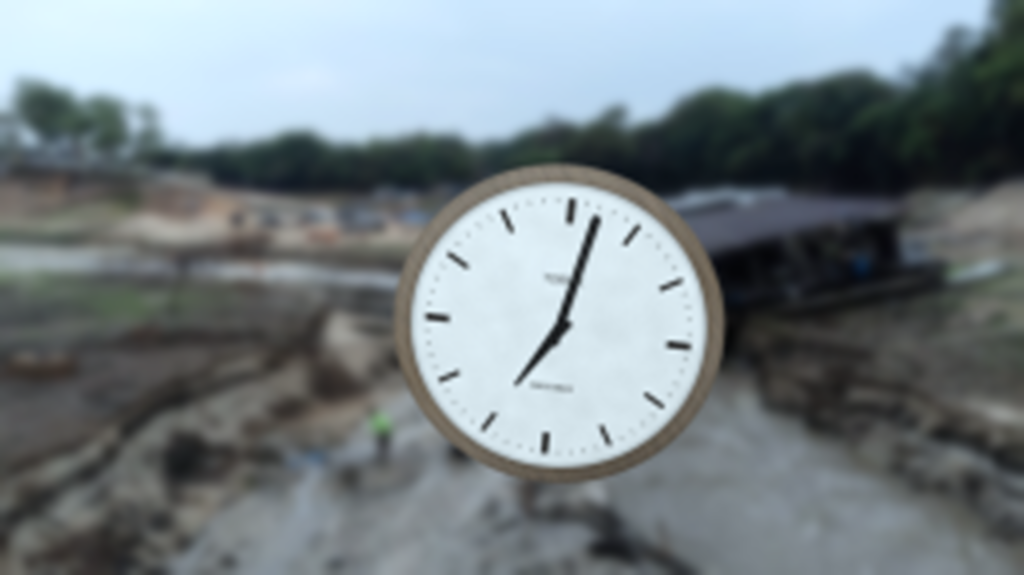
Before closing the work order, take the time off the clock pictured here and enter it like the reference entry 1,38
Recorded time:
7,02
